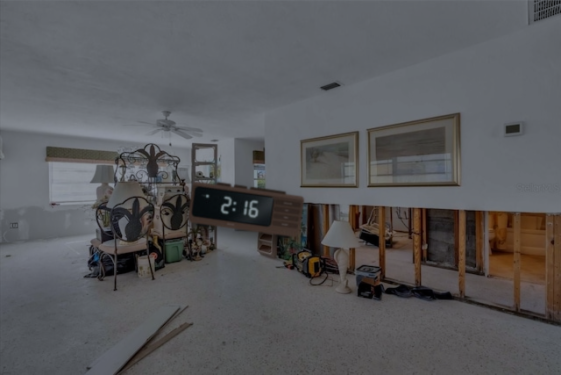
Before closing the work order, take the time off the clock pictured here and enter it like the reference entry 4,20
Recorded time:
2,16
